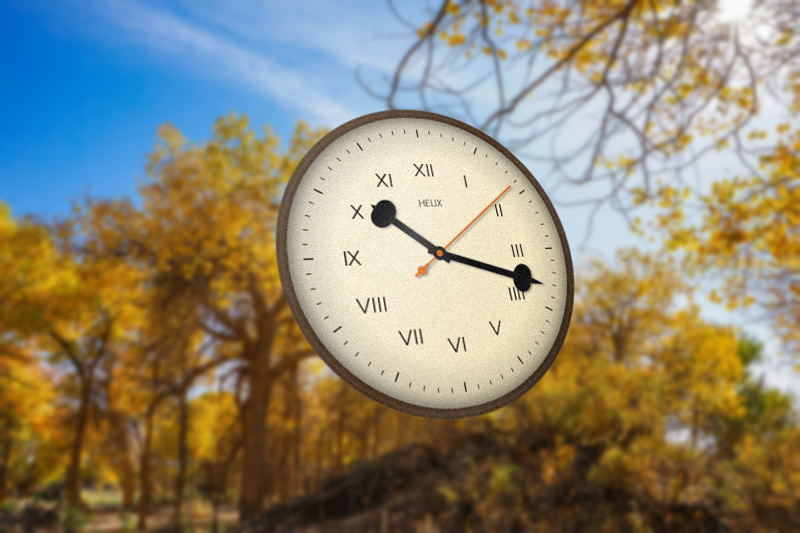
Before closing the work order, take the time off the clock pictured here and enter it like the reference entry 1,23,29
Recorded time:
10,18,09
